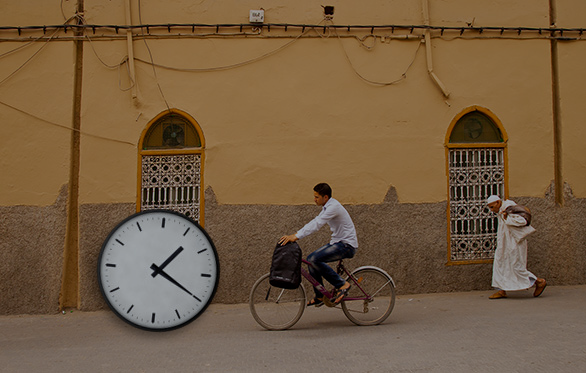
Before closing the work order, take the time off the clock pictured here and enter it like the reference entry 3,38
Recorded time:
1,20
